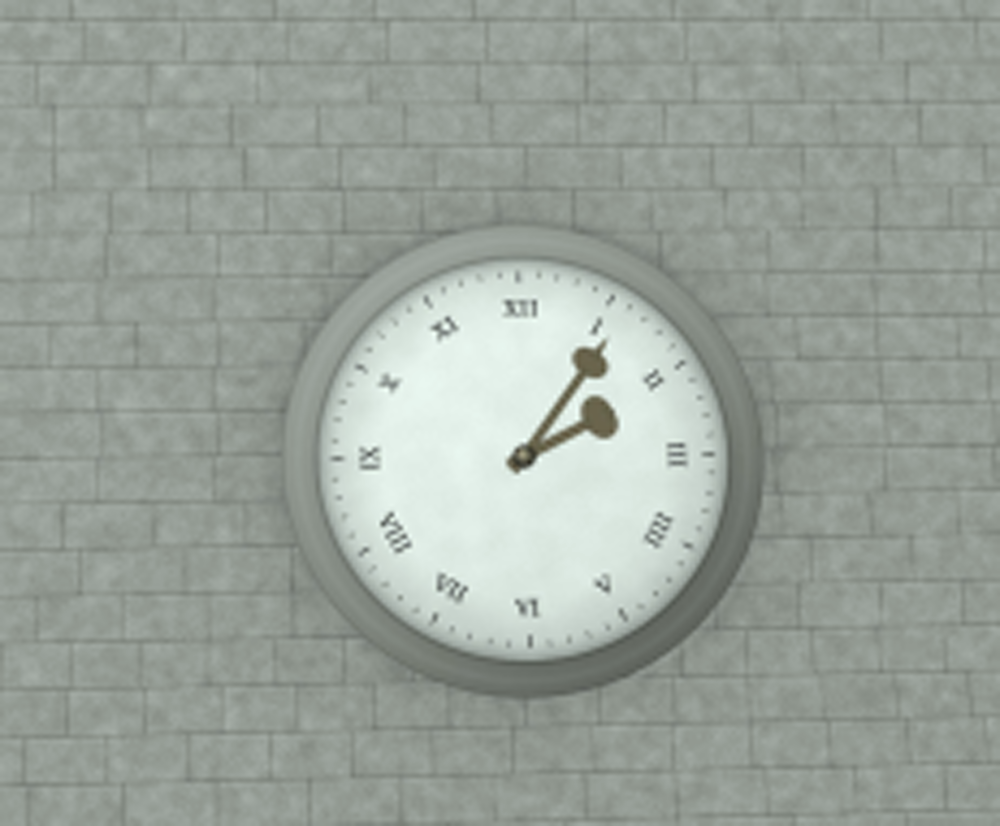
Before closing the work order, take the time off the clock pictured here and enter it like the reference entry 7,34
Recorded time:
2,06
